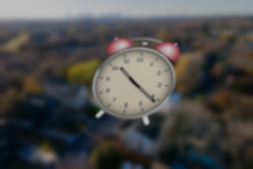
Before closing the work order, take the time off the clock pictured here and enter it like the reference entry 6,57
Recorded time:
10,21
